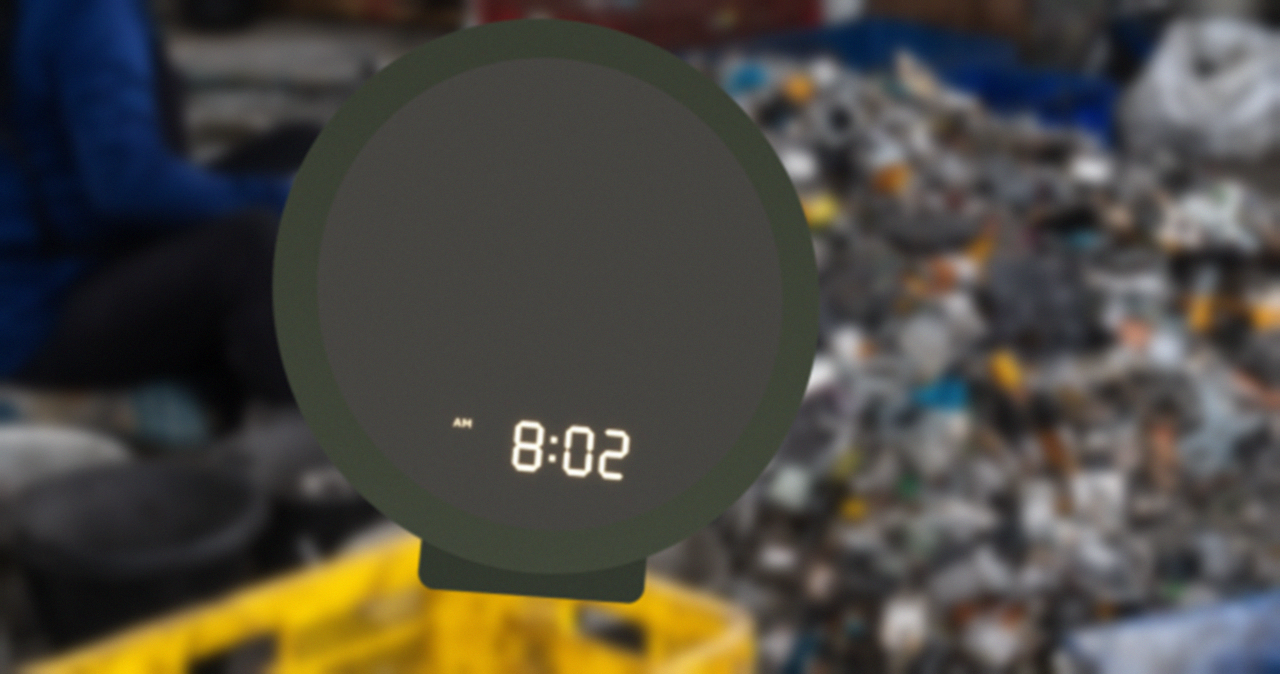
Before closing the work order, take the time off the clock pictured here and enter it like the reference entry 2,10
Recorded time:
8,02
